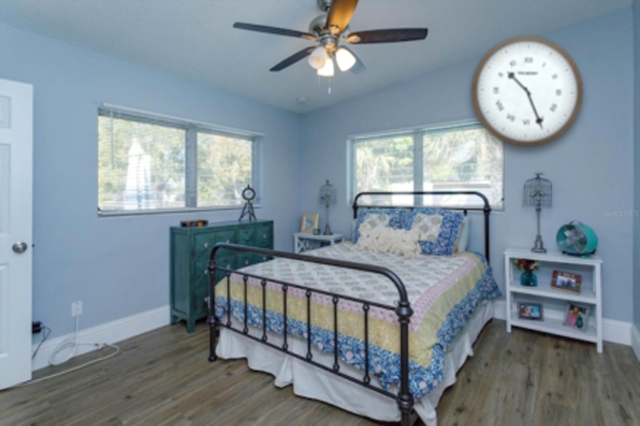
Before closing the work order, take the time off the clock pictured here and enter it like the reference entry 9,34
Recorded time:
10,26
